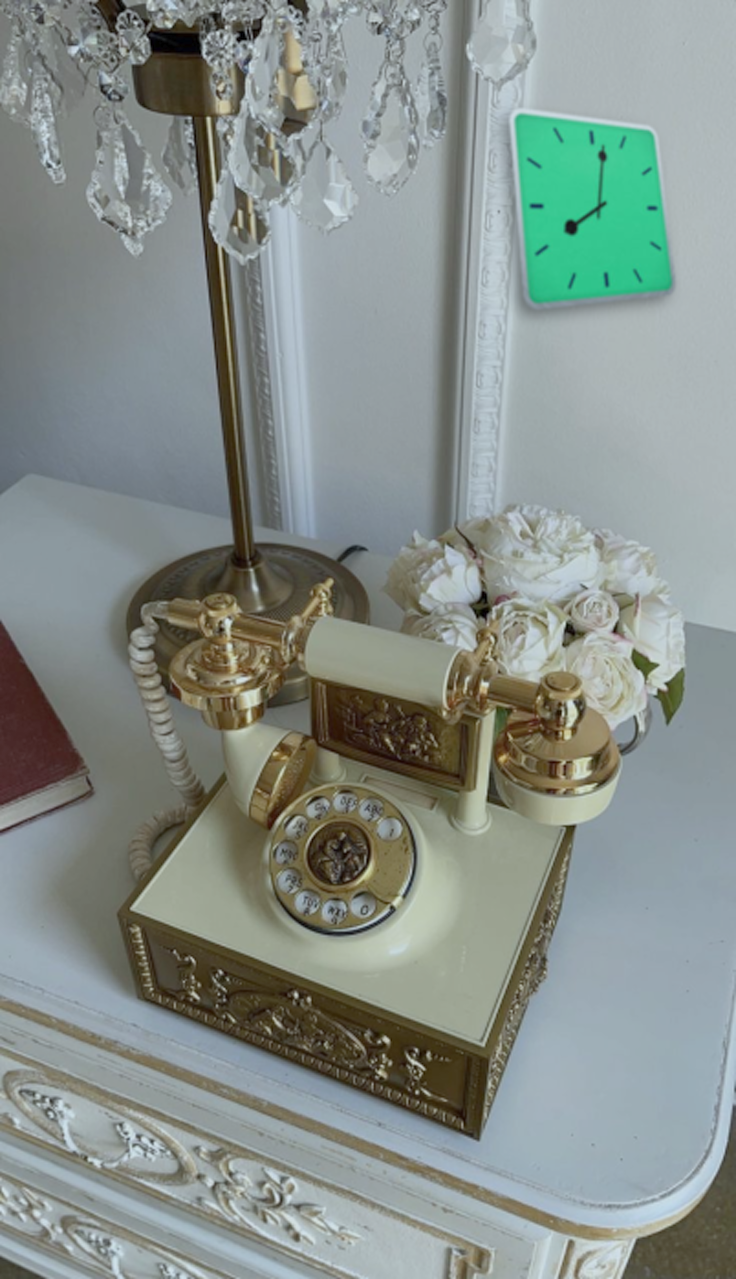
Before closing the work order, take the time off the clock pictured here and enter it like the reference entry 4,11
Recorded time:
8,02
